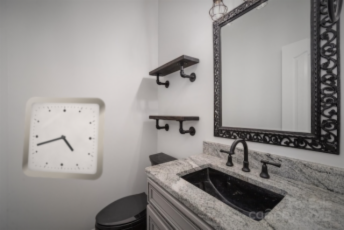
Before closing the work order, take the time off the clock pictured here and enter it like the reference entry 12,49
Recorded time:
4,42
